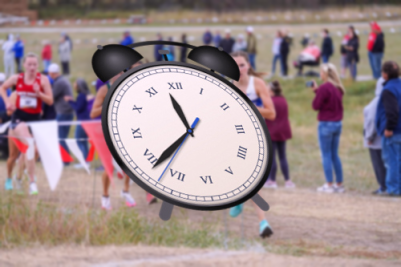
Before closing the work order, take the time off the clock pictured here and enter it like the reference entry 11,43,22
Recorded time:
11,38,37
